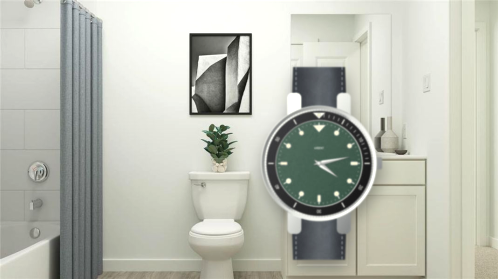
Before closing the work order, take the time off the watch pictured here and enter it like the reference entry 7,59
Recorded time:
4,13
